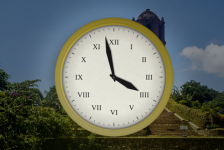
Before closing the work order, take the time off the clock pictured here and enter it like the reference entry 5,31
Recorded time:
3,58
